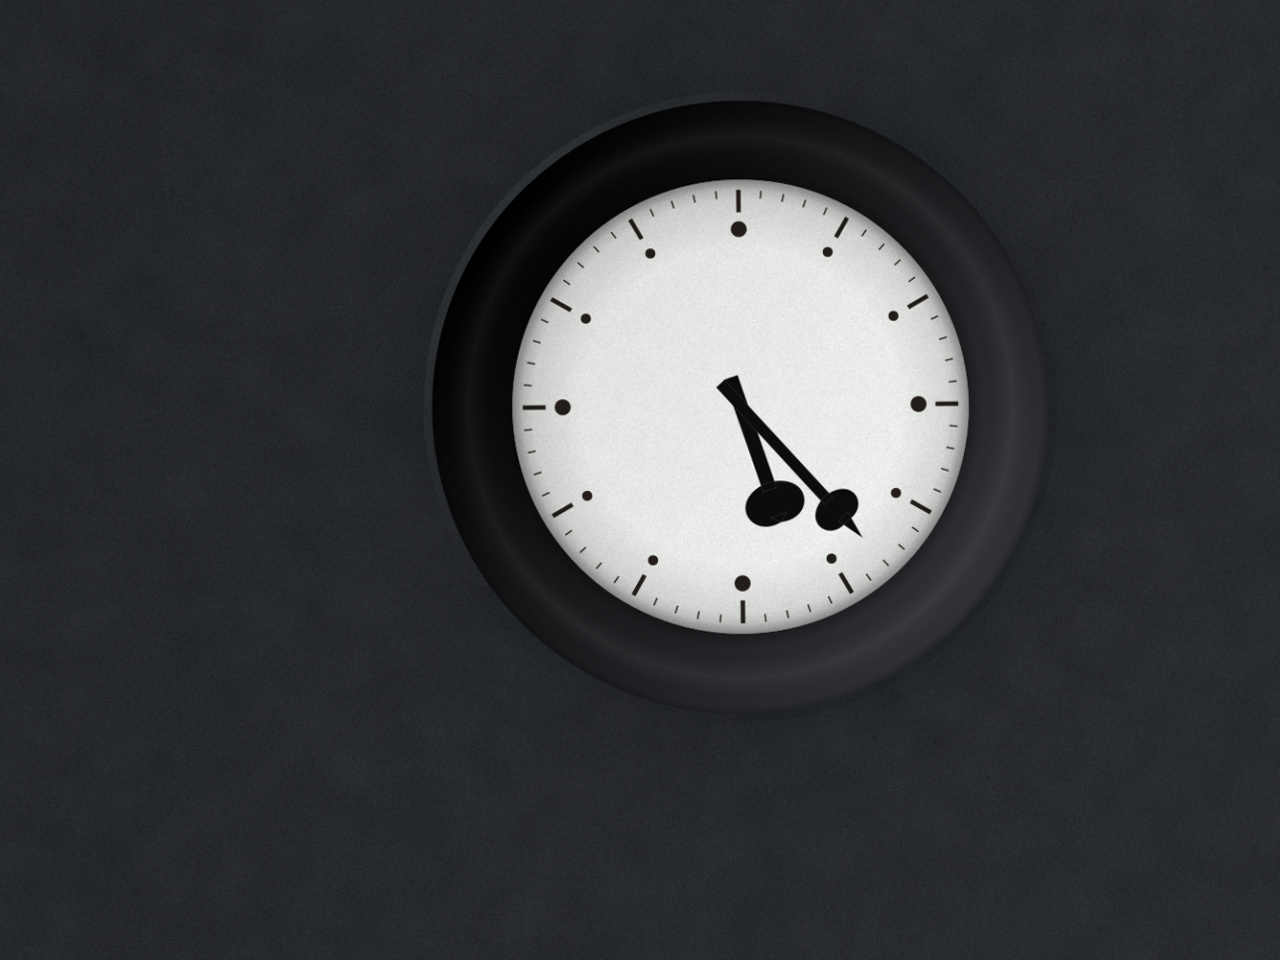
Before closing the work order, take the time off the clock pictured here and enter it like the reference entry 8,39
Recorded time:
5,23
